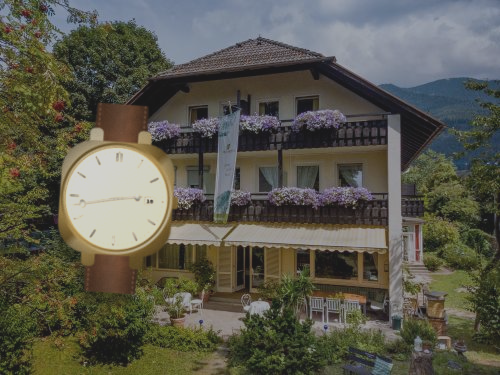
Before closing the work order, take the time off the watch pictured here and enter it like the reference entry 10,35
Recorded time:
2,43
